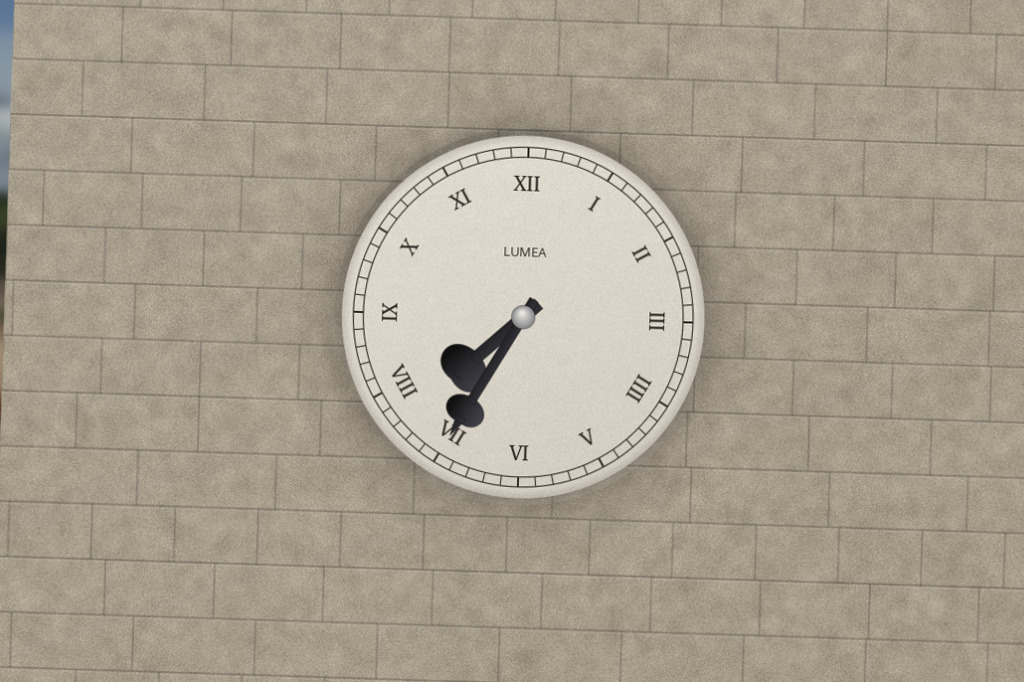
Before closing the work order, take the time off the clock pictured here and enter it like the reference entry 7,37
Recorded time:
7,35
